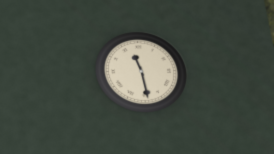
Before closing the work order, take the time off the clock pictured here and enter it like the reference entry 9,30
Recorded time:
11,29
